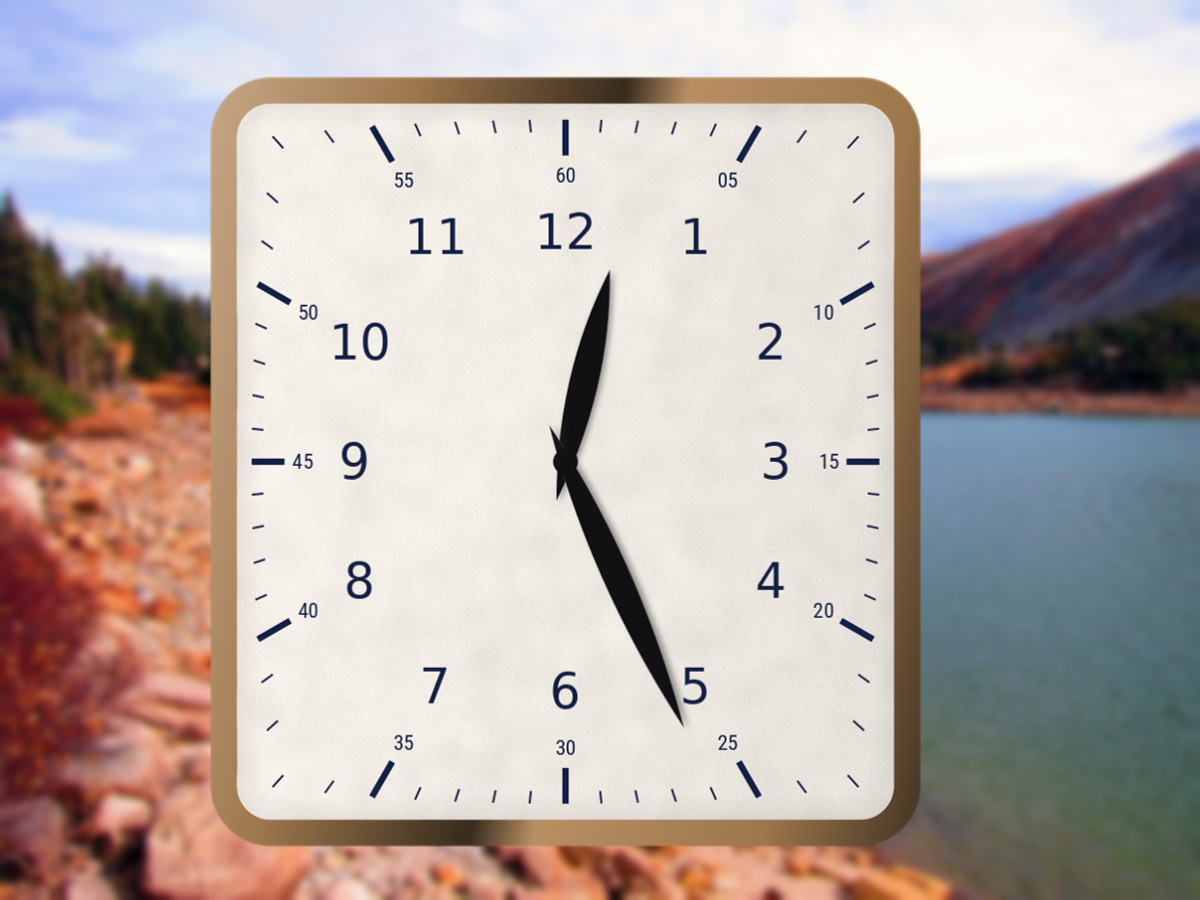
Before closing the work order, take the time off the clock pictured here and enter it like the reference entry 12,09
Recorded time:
12,26
